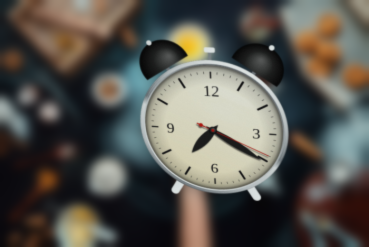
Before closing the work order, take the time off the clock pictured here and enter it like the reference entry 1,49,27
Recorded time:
7,20,19
